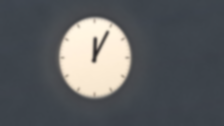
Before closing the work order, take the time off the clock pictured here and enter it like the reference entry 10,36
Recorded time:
12,05
